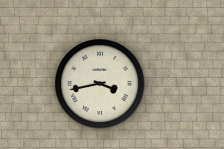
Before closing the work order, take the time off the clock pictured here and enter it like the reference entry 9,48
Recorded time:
3,43
